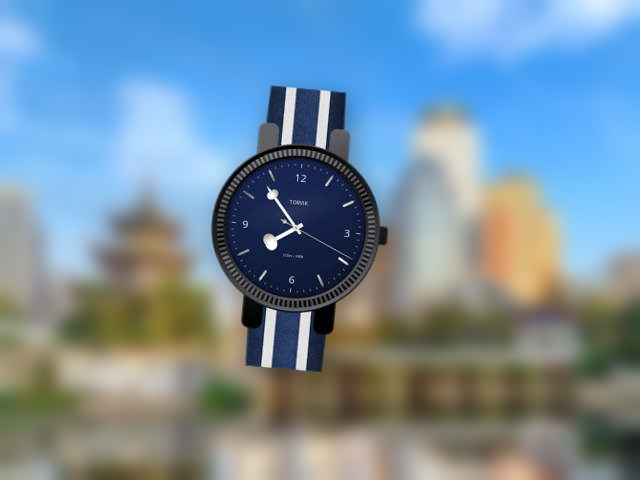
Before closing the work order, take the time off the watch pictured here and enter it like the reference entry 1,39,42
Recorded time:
7,53,19
